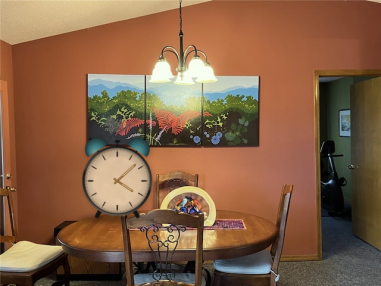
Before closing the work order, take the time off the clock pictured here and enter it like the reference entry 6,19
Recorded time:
4,08
